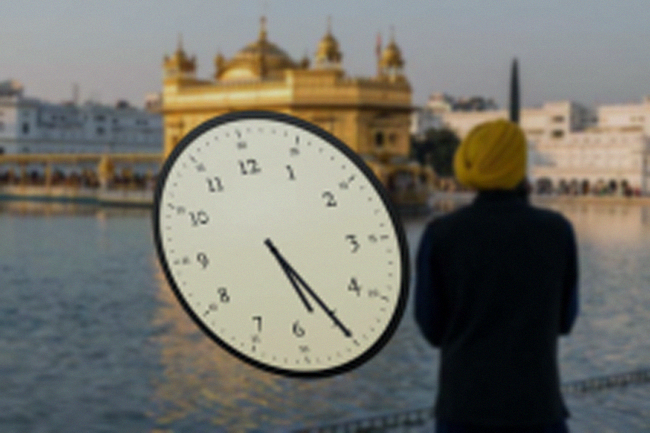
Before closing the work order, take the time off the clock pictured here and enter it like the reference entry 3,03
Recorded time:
5,25
